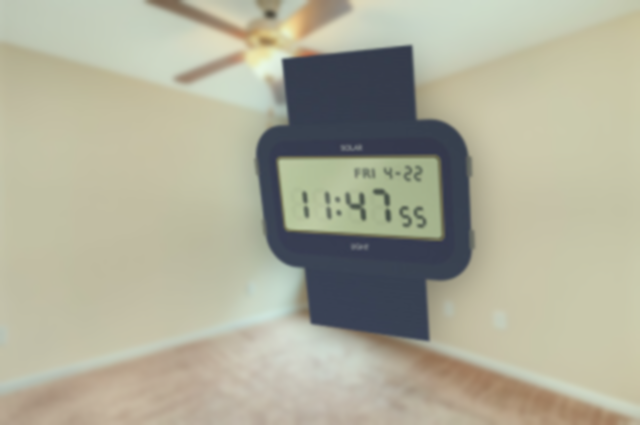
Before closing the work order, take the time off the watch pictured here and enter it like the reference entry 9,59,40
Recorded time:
11,47,55
